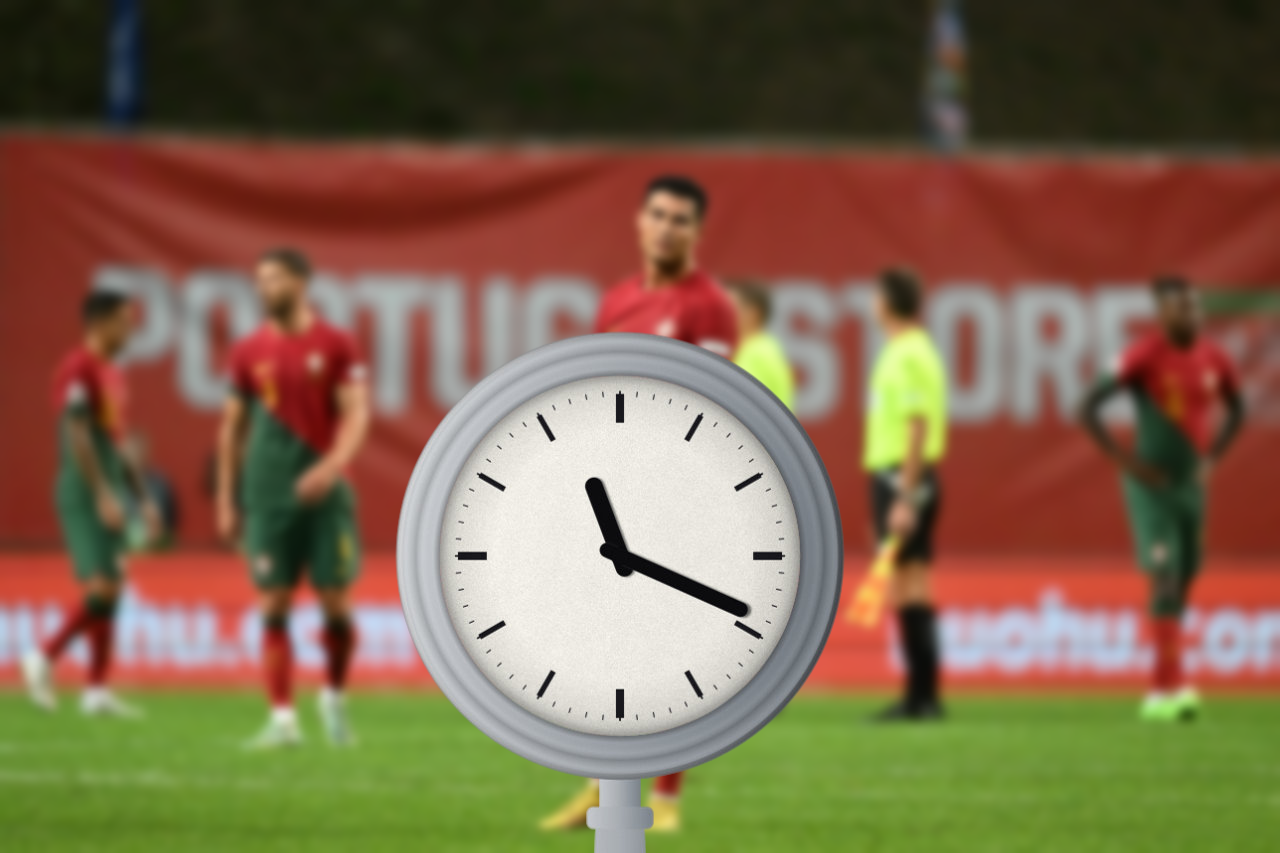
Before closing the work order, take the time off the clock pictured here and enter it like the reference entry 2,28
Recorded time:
11,19
